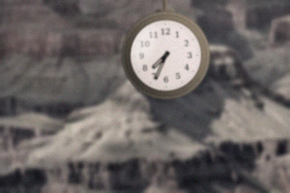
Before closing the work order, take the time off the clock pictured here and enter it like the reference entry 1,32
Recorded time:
7,34
